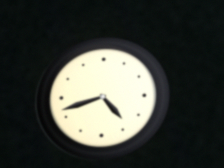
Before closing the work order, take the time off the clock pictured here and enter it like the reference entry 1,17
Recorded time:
4,42
